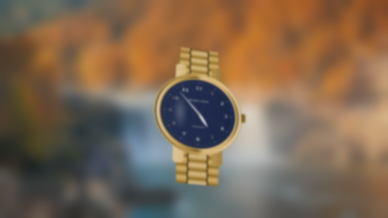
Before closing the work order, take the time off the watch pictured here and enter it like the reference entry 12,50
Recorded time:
4,53
